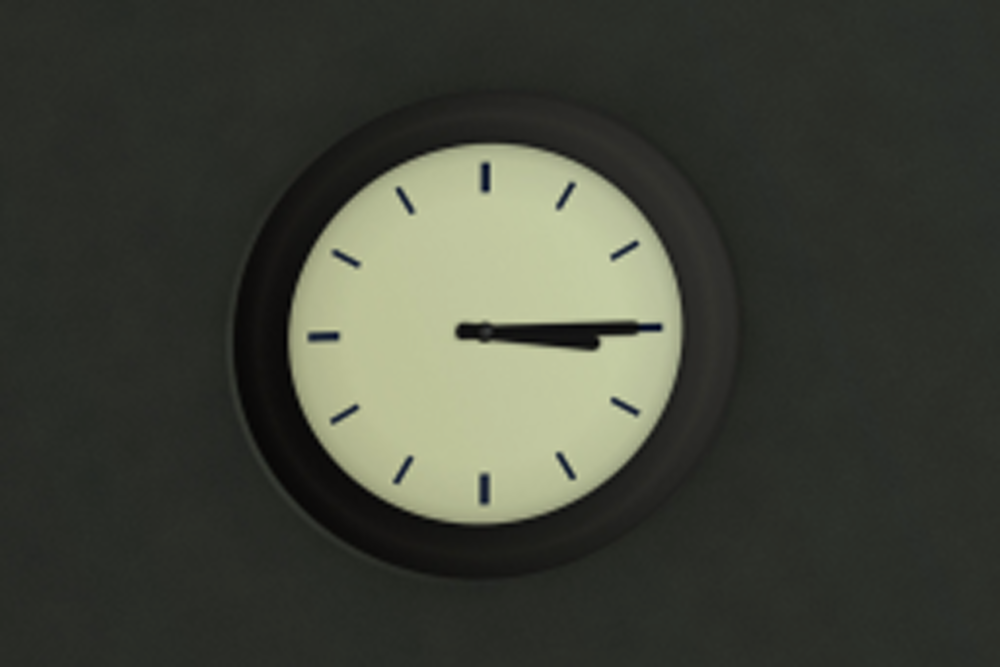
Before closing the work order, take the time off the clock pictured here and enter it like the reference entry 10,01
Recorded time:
3,15
